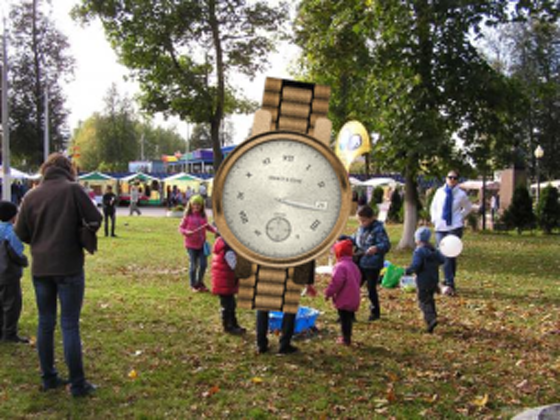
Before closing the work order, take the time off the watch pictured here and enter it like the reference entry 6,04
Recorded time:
3,16
